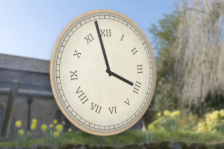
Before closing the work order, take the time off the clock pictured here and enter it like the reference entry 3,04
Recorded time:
3,58
